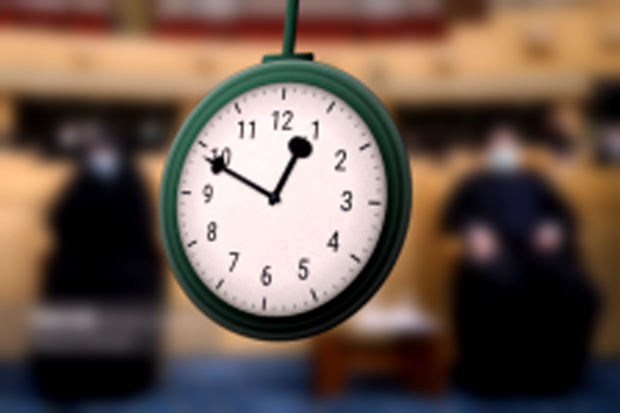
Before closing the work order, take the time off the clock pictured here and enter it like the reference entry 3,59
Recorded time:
12,49
